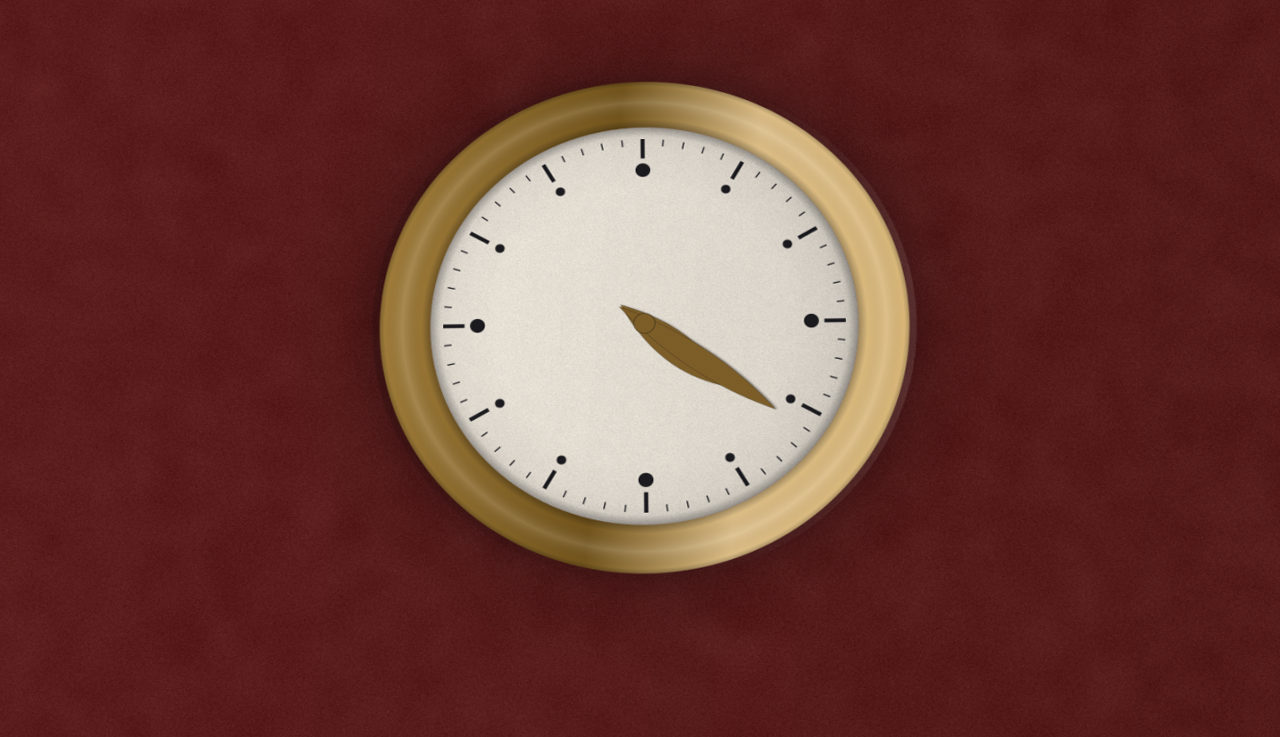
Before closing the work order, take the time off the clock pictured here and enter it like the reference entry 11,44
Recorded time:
4,21
